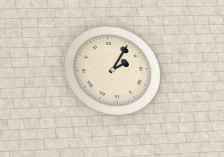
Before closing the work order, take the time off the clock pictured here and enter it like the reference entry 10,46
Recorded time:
2,06
